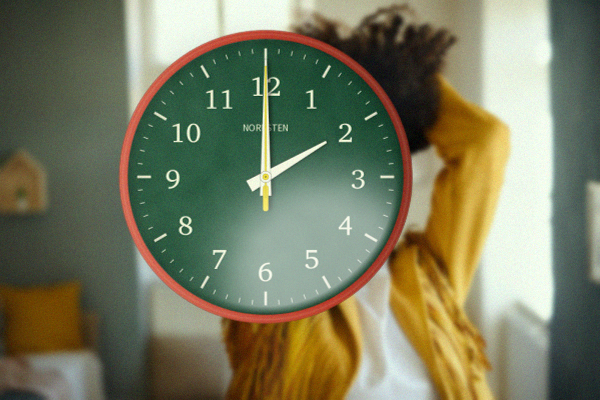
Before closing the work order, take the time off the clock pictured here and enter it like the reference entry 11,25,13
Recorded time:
2,00,00
